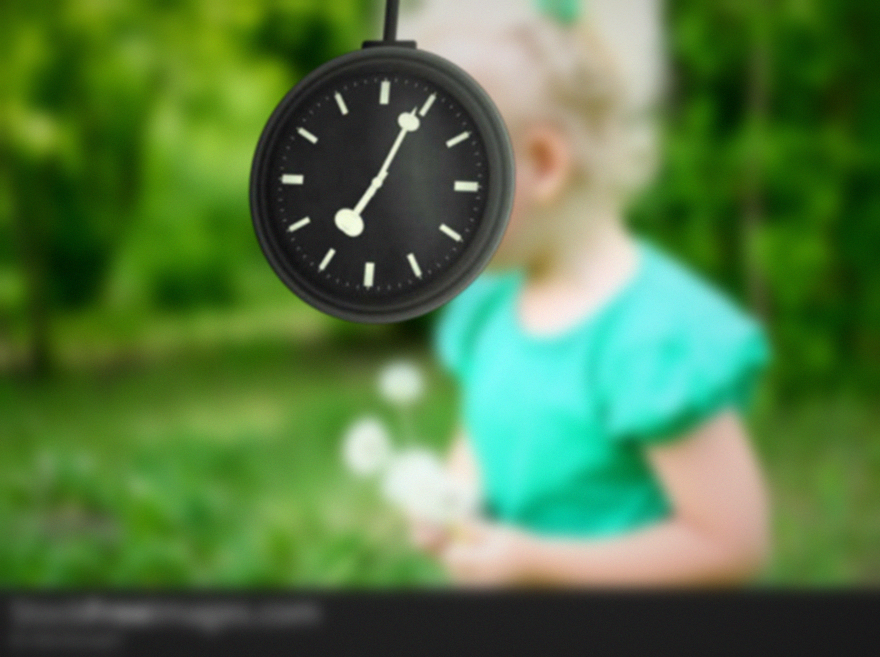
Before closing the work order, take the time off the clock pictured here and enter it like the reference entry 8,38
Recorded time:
7,04
